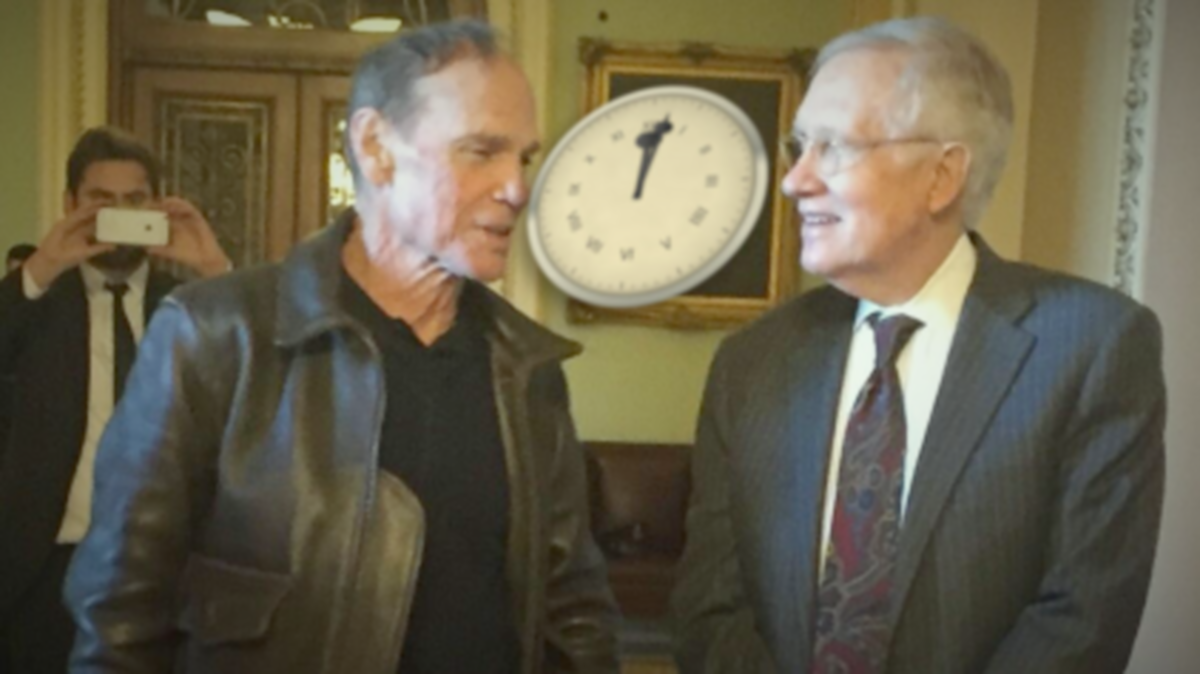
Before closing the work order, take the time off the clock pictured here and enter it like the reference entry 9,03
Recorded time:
12,02
